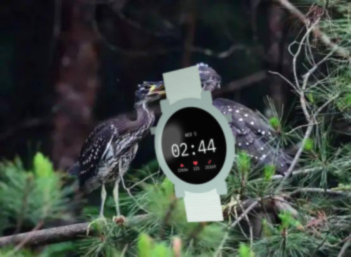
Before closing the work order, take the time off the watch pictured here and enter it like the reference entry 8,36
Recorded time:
2,44
